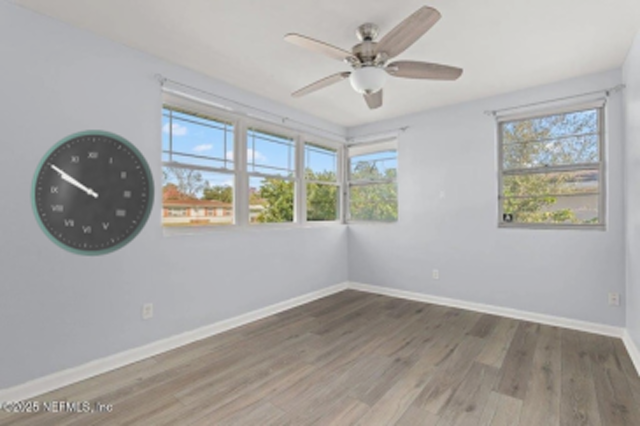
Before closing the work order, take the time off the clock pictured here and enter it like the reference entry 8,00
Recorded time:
9,50
